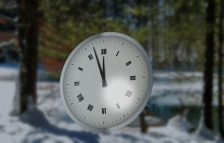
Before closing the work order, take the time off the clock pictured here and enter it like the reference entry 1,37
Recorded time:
11,57
